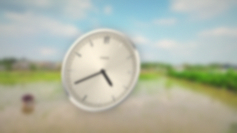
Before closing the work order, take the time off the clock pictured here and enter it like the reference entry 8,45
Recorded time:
4,41
